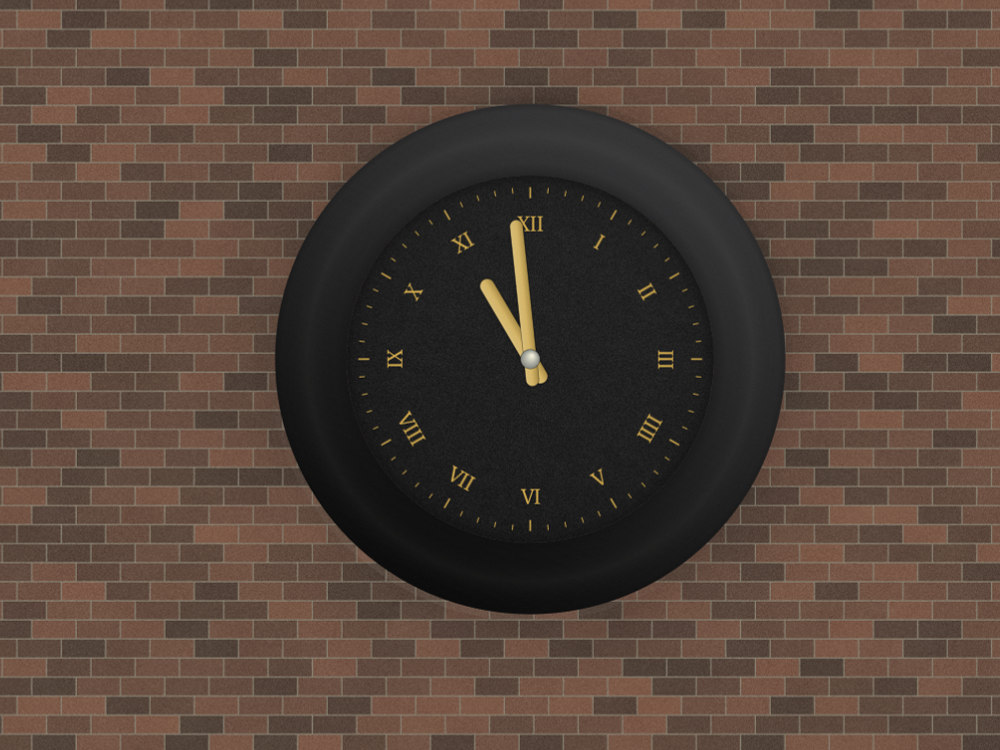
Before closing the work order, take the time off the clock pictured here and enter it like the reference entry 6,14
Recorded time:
10,59
